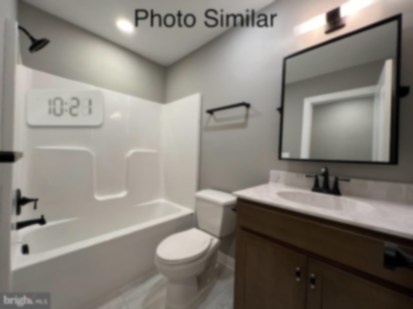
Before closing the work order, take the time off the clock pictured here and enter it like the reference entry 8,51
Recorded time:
10,21
